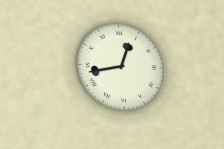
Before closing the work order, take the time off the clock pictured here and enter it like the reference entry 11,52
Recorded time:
12,43
